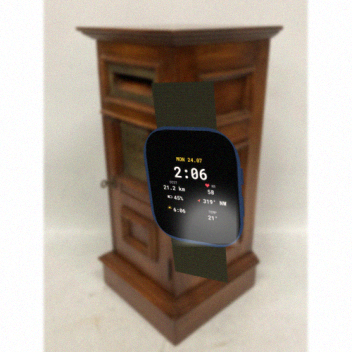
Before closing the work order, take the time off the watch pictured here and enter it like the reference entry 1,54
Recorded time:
2,06
